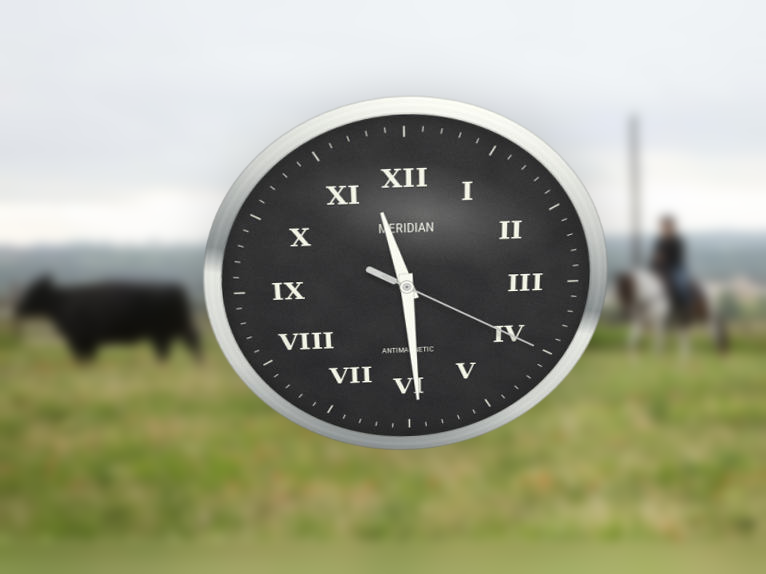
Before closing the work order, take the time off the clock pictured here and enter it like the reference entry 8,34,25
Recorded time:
11,29,20
